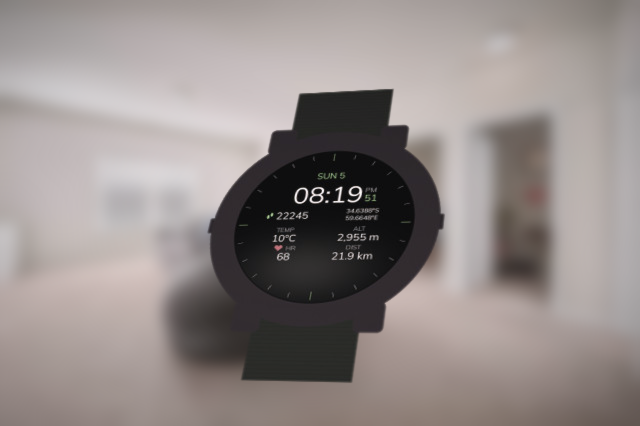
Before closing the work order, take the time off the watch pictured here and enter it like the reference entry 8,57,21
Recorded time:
8,19,51
